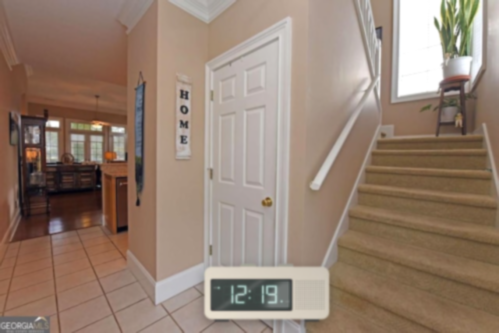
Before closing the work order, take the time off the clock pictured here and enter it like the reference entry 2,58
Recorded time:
12,19
